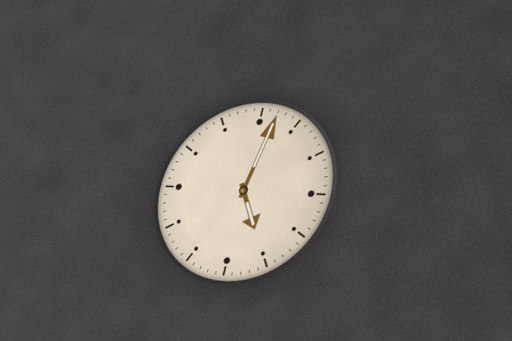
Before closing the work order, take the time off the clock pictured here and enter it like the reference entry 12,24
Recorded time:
5,02
